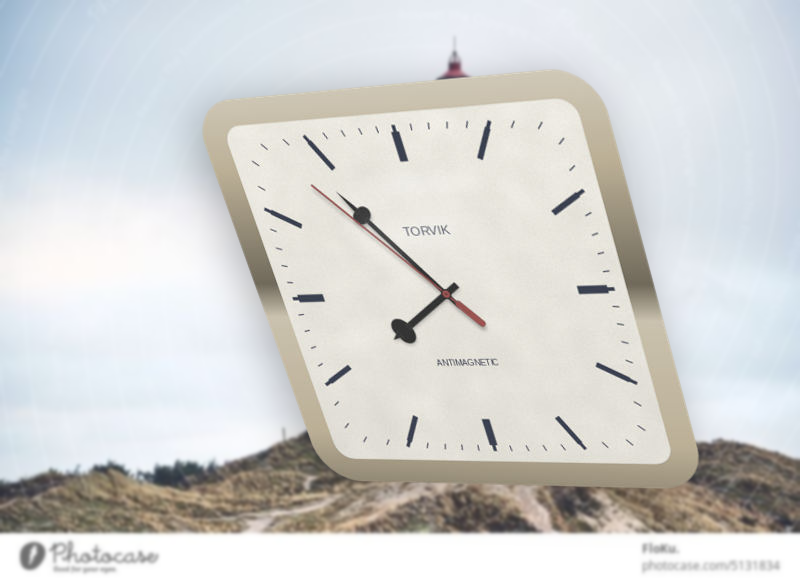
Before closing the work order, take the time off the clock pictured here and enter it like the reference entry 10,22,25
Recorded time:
7,53,53
